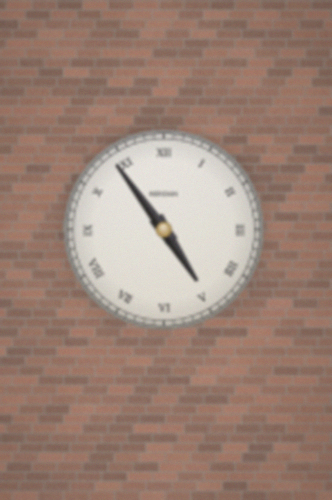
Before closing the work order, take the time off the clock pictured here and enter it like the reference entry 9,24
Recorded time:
4,54
